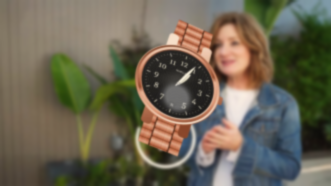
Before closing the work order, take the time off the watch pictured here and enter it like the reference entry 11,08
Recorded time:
1,04
